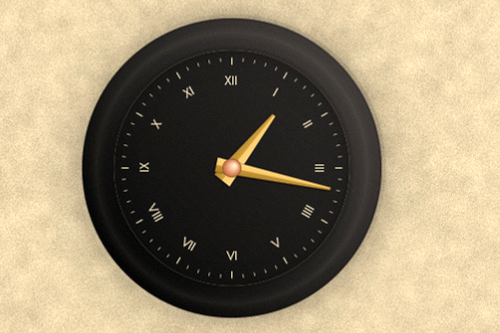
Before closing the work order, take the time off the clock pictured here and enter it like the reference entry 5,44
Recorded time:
1,17
